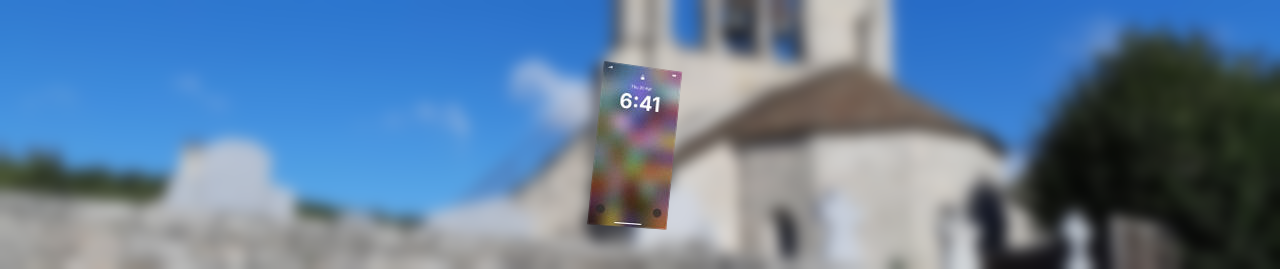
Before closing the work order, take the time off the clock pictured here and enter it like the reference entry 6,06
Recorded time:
6,41
